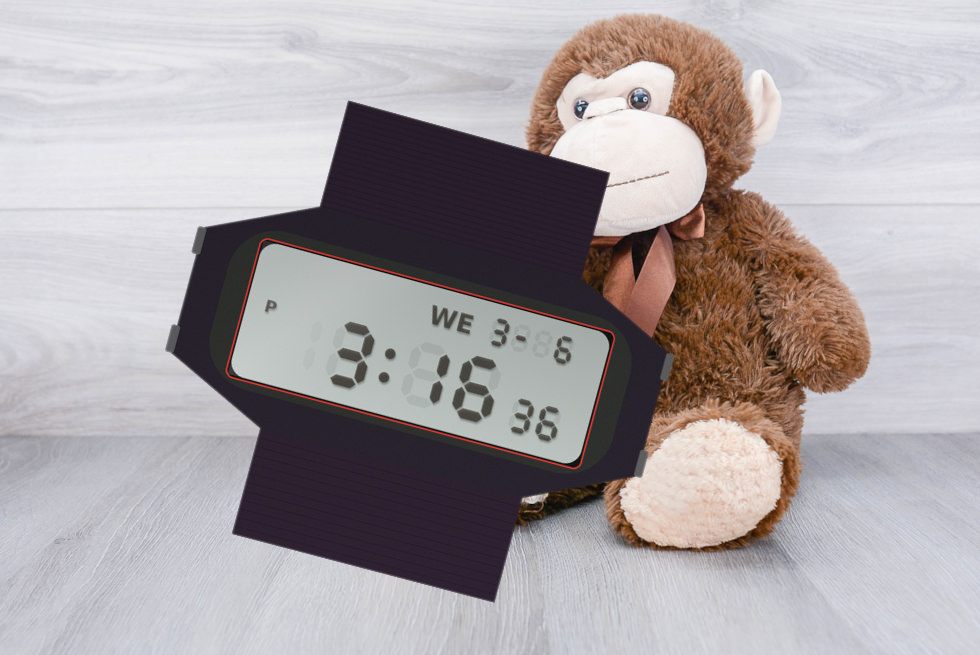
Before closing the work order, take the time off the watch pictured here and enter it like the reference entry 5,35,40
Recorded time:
3,16,36
